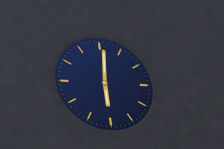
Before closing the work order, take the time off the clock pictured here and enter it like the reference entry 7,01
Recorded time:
6,01
